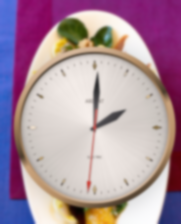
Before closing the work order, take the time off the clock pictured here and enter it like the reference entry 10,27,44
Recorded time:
2,00,31
